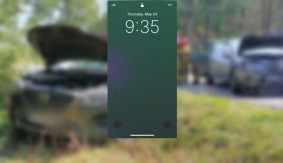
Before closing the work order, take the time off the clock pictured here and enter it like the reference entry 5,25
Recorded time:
9,35
